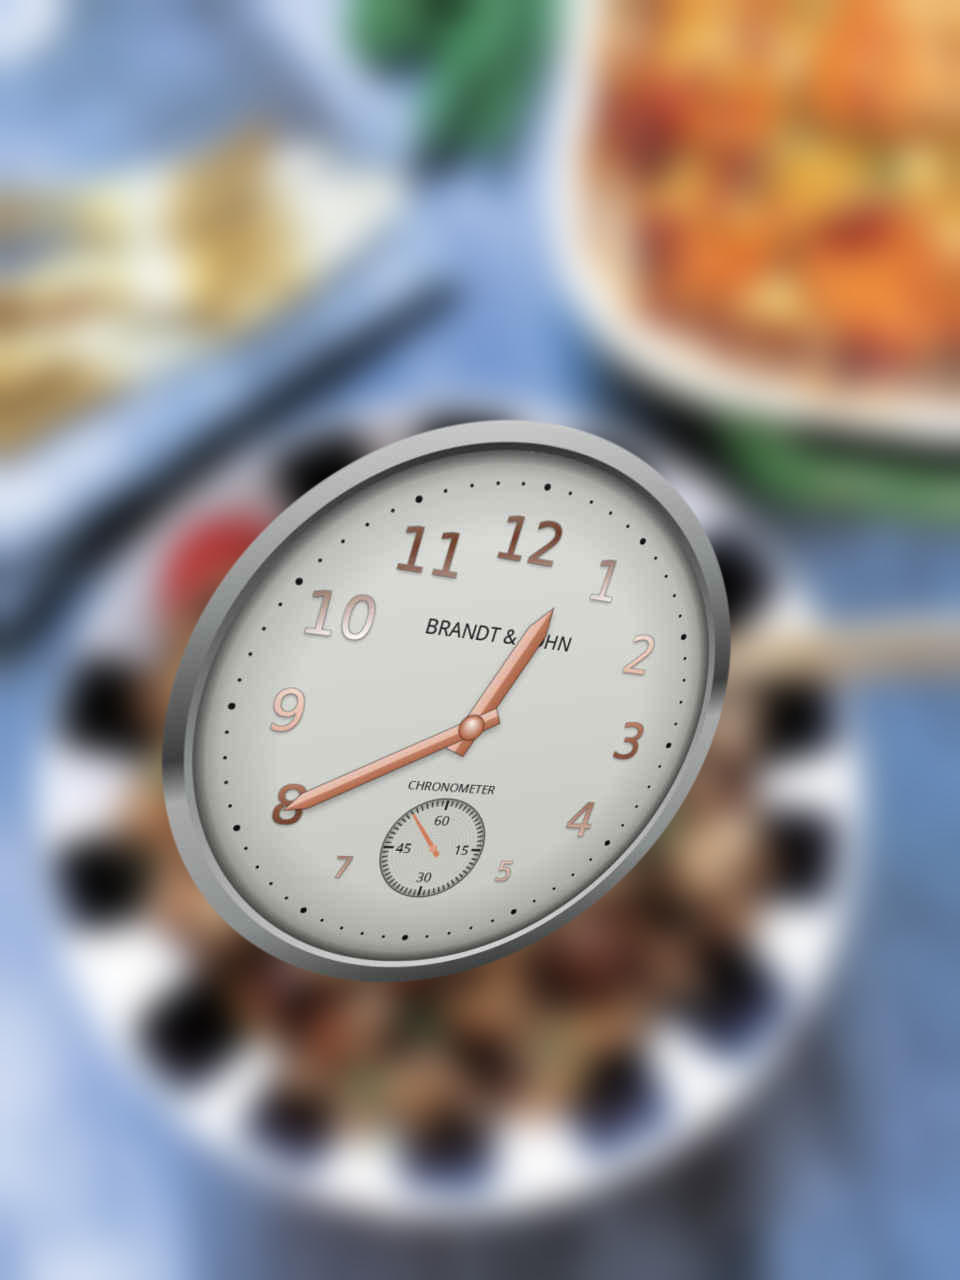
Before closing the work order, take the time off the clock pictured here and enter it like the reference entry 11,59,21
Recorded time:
12,39,53
